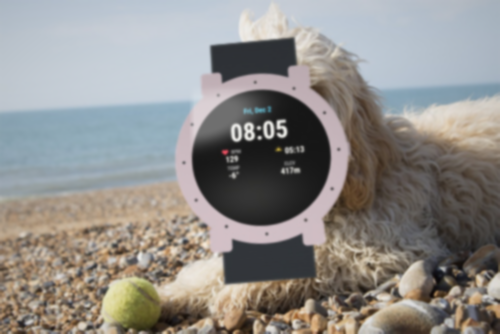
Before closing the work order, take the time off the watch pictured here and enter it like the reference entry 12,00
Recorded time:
8,05
